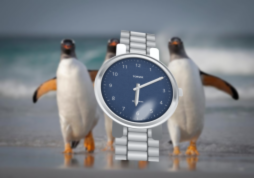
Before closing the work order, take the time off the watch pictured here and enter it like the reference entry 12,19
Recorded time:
6,10
